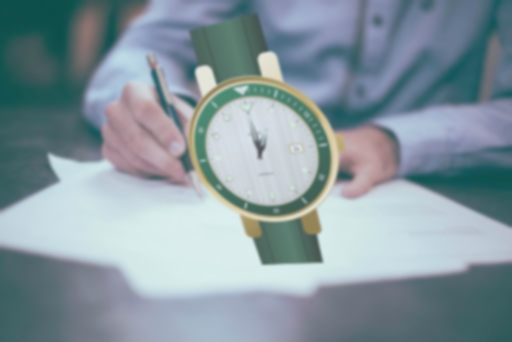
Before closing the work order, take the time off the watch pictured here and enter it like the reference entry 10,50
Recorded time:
1,00
